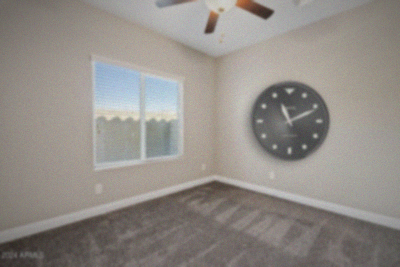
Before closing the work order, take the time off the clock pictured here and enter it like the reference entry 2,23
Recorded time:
11,11
